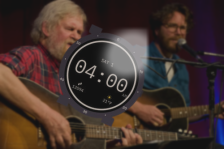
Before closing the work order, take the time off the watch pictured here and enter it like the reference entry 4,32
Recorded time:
4,00
